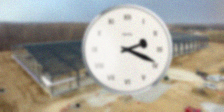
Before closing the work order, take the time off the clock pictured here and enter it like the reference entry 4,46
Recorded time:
2,19
